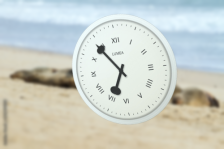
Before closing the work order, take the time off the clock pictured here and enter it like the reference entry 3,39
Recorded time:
6,54
